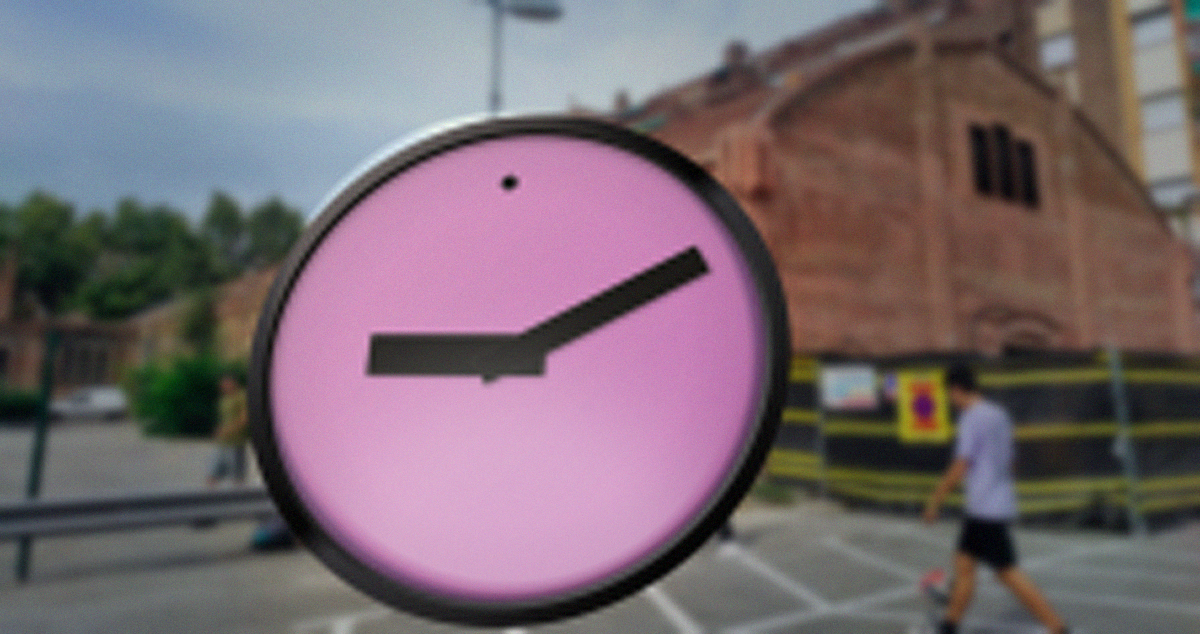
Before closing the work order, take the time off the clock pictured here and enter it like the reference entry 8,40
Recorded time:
9,11
